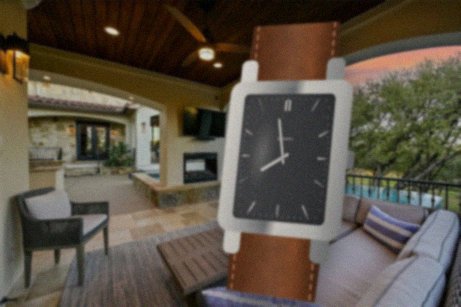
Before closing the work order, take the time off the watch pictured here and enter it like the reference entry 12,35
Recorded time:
7,58
